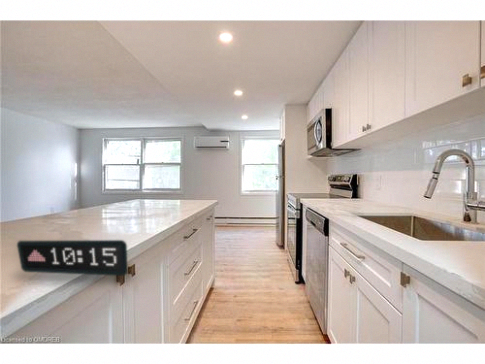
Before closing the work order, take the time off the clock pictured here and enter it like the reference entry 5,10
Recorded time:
10,15
